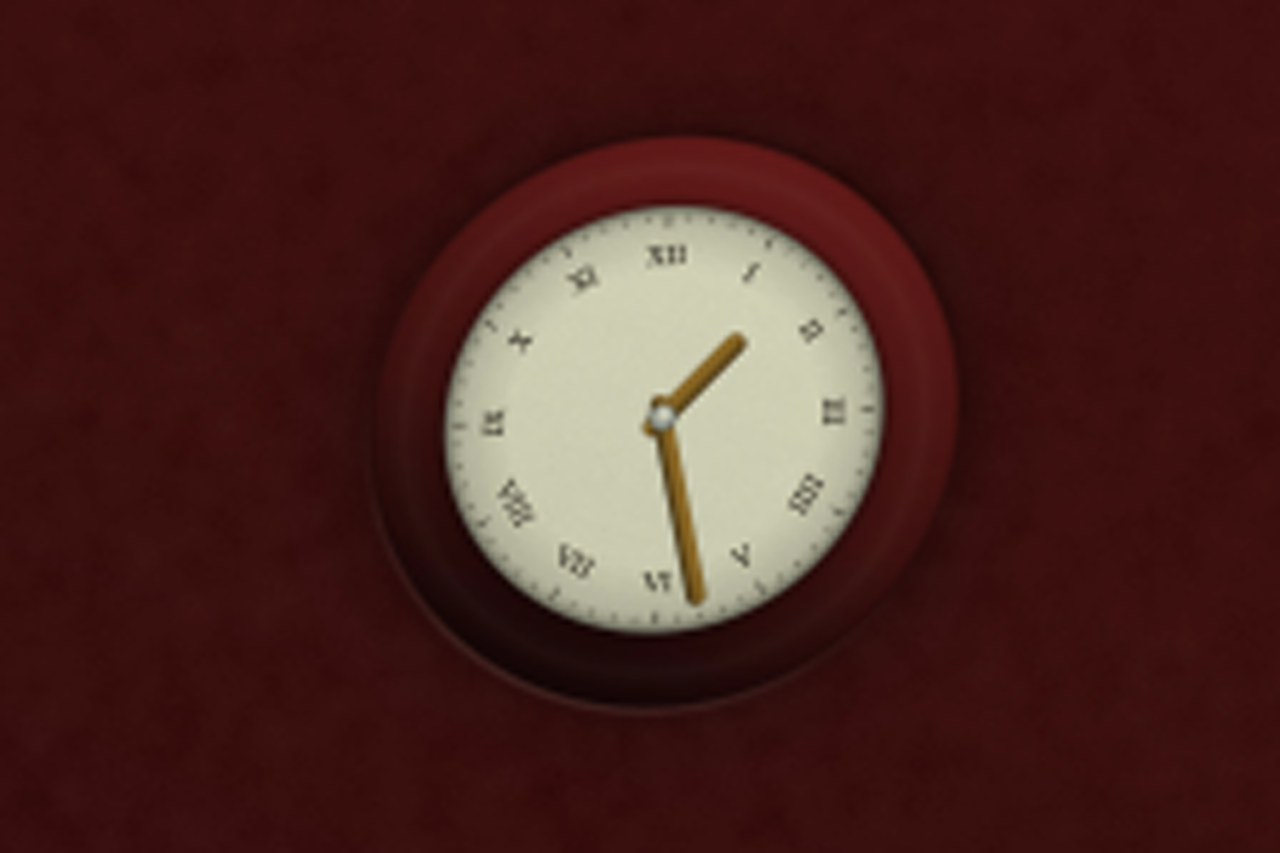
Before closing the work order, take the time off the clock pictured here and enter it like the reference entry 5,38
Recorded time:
1,28
